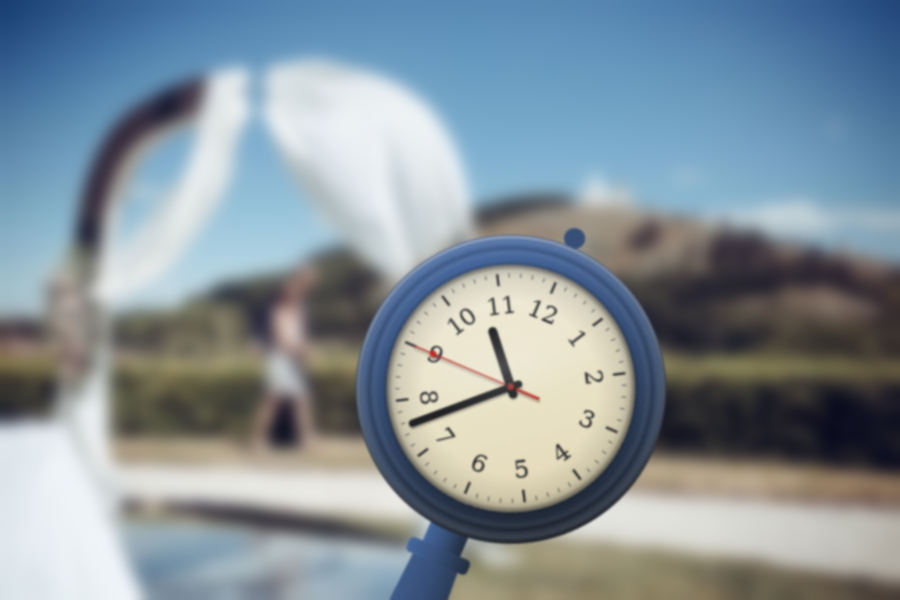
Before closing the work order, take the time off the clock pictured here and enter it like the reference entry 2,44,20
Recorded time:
10,37,45
